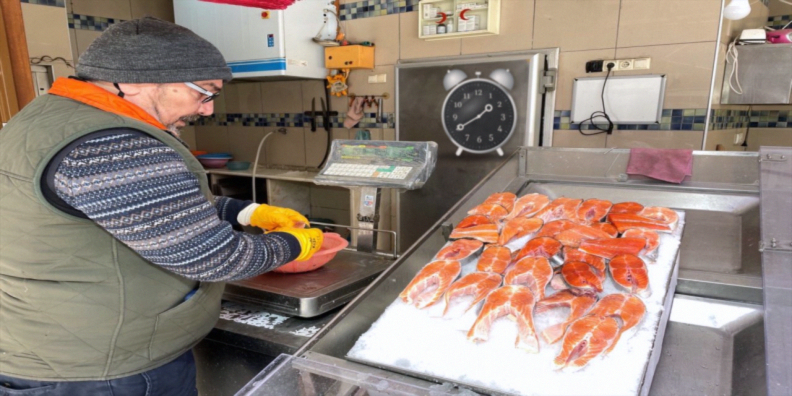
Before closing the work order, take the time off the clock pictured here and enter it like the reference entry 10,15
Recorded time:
1,40
